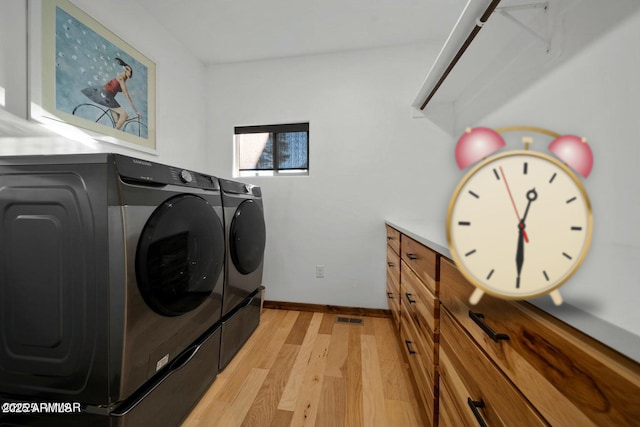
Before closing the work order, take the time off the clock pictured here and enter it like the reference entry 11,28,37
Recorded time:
12,29,56
